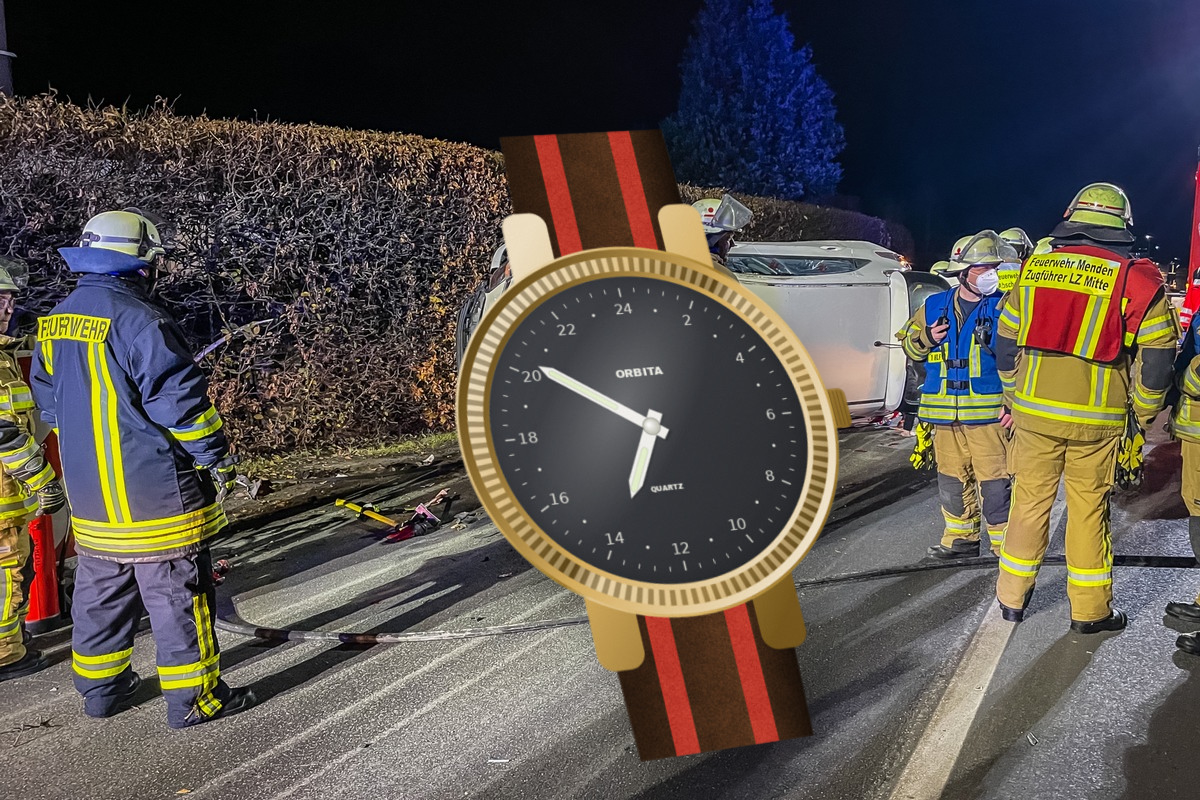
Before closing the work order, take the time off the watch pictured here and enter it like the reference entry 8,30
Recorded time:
13,51
